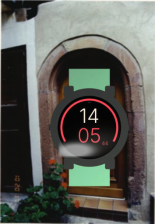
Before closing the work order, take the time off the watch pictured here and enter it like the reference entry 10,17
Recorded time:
14,05
